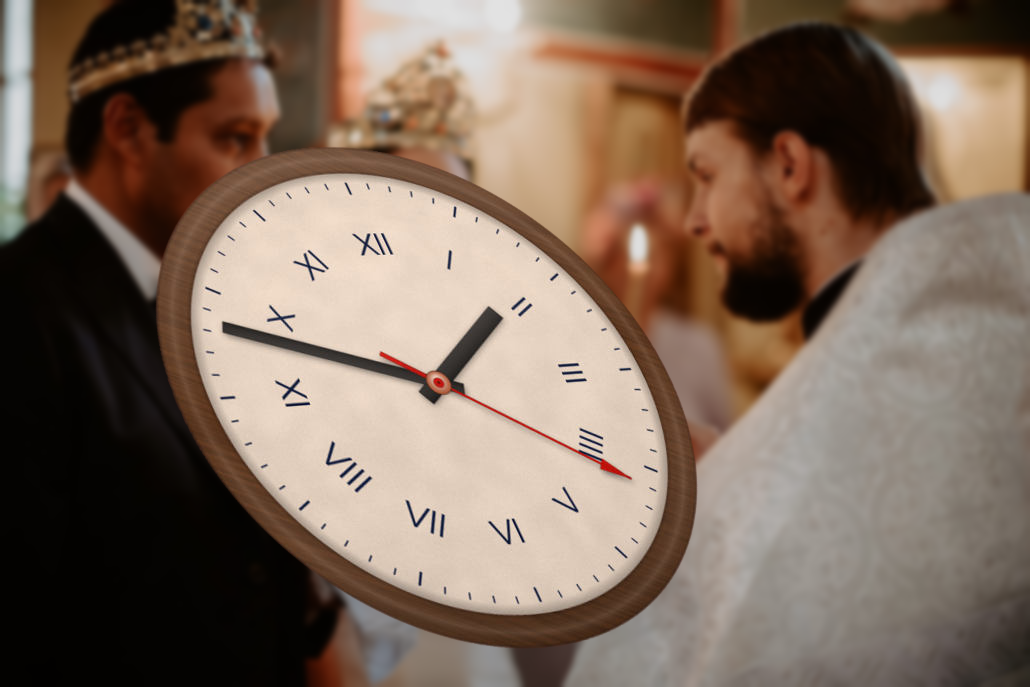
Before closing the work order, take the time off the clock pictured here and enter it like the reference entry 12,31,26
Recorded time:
1,48,21
